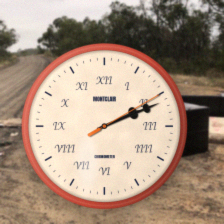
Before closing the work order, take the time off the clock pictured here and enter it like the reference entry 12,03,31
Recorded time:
2,11,10
